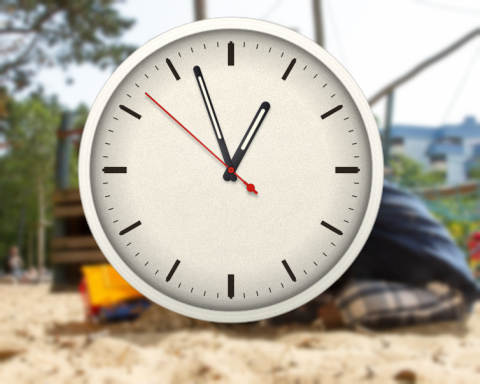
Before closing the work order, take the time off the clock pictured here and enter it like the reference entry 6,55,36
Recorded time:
12,56,52
